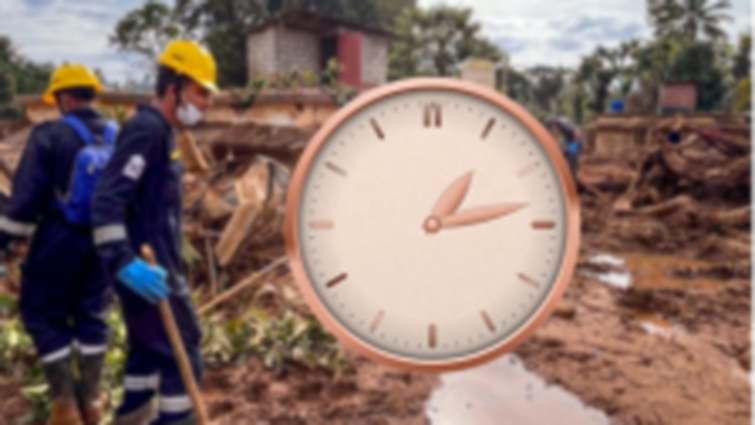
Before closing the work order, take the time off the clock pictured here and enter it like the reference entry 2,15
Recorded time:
1,13
